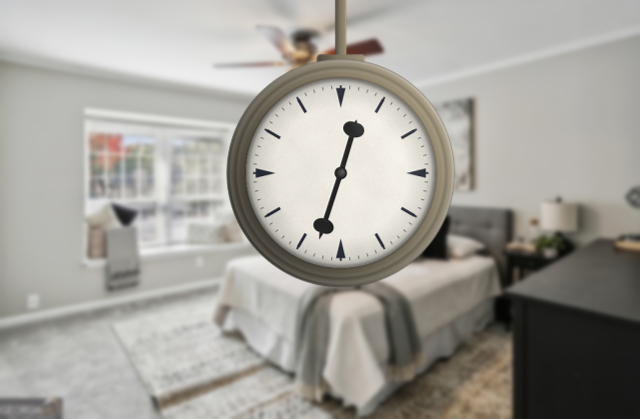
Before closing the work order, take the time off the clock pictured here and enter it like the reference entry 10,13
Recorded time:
12,33
